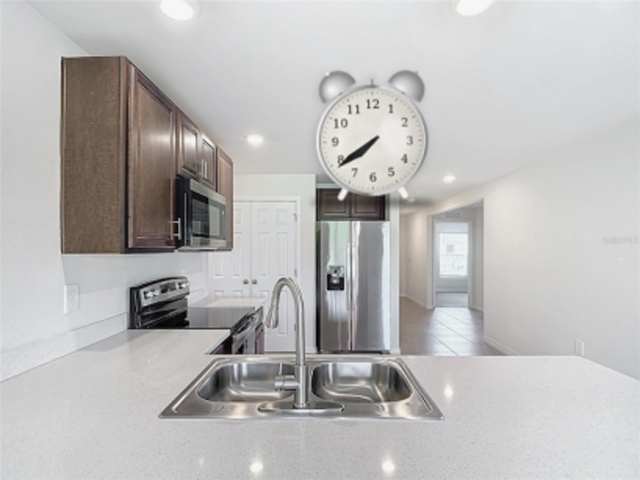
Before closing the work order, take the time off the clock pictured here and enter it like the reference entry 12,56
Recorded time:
7,39
